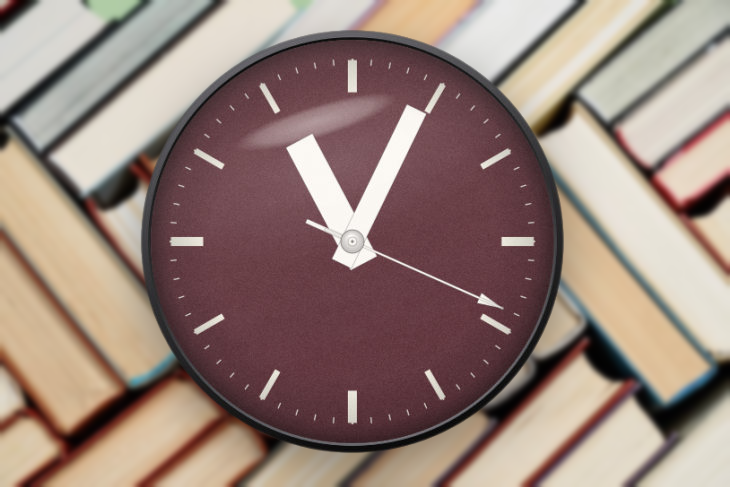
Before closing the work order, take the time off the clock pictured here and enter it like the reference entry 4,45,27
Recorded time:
11,04,19
